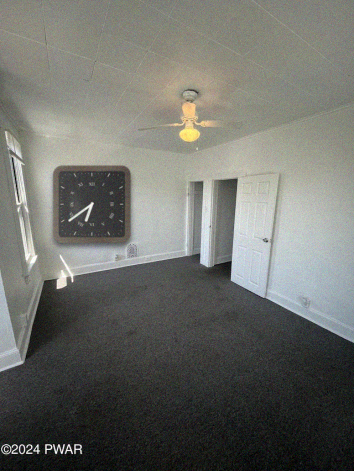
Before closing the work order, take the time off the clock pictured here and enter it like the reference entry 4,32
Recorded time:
6,39
